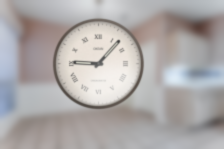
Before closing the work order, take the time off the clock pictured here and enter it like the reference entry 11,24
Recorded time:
9,07
